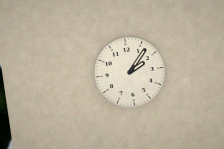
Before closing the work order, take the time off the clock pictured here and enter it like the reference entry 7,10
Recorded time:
2,07
